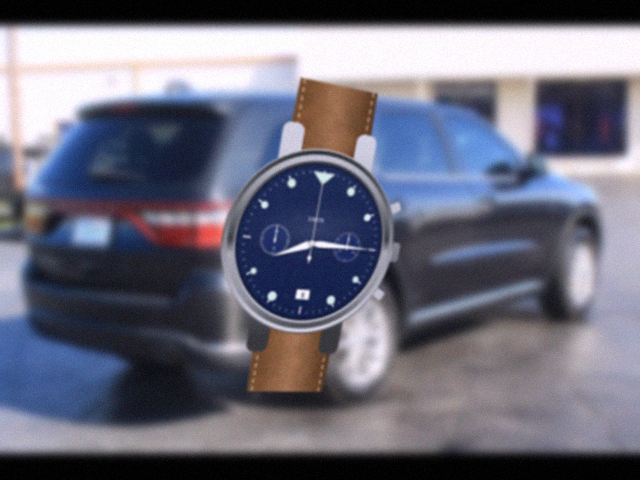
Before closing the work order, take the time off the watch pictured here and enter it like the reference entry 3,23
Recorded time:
8,15
